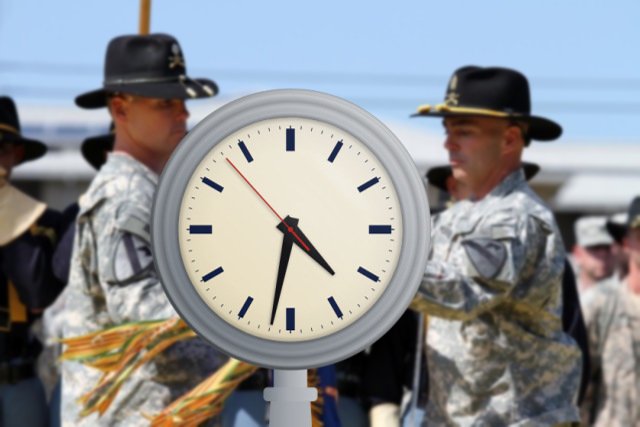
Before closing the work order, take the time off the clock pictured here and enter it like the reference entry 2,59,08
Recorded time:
4,31,53
